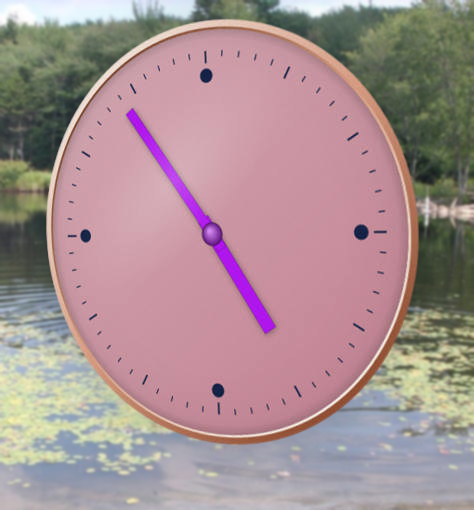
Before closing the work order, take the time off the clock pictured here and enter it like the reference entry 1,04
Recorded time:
4,54
